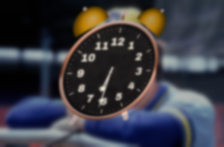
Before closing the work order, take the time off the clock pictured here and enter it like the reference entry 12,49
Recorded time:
6,31
